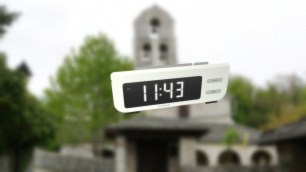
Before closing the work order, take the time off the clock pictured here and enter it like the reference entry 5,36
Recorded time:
11,43
